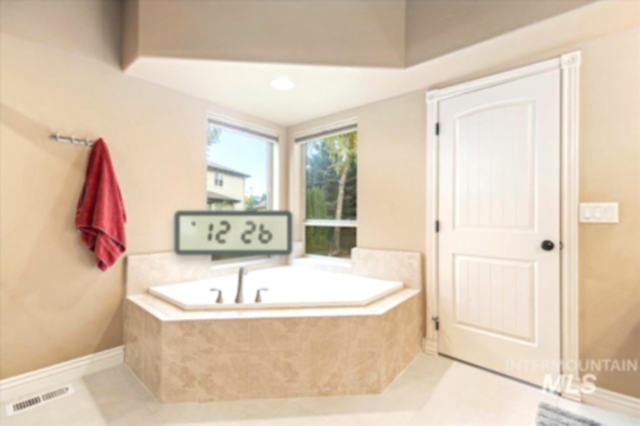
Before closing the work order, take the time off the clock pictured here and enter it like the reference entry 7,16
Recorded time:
12,26
